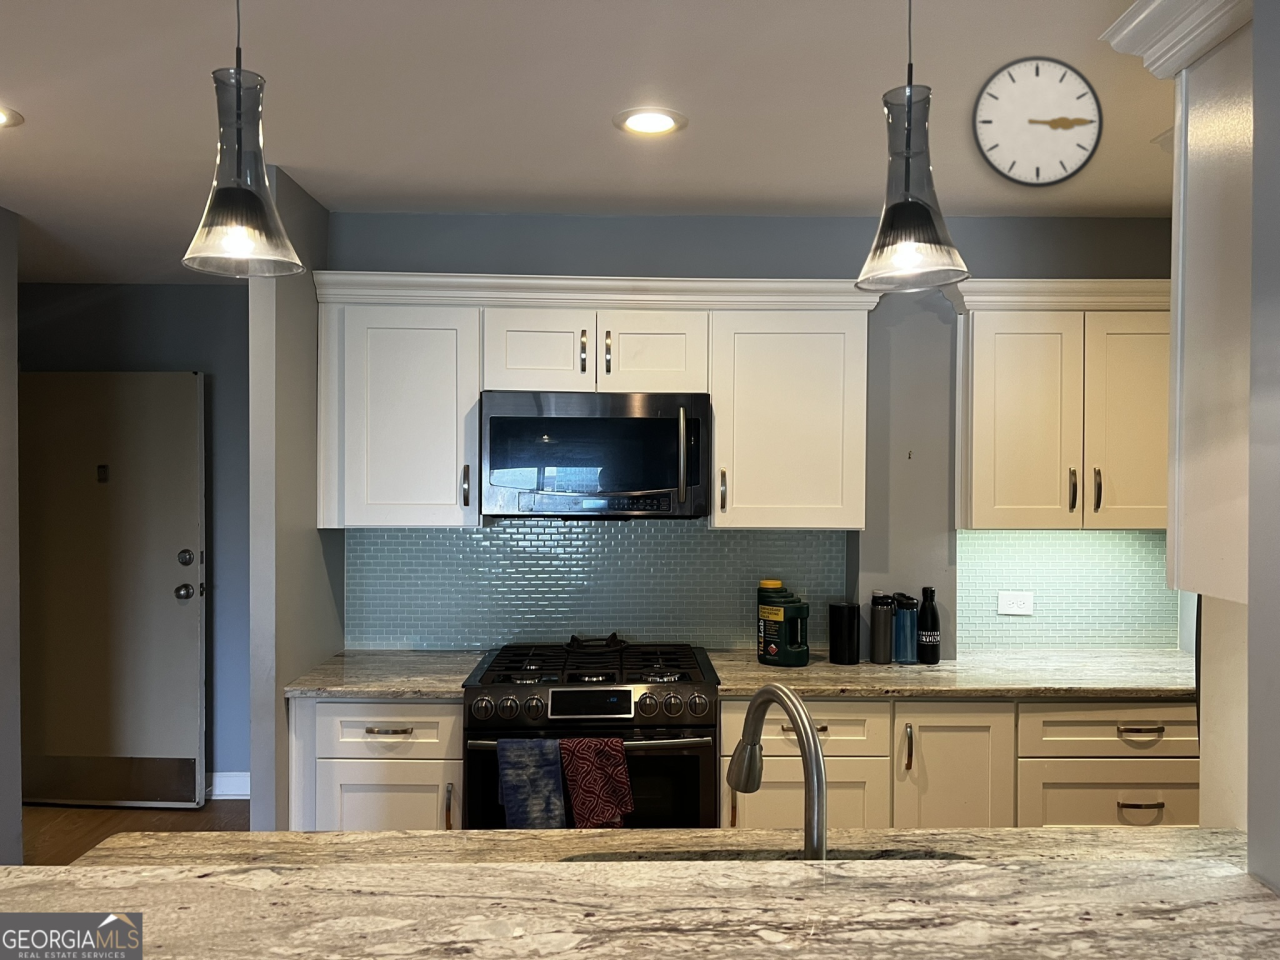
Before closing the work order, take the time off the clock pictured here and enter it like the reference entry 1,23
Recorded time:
3,15
